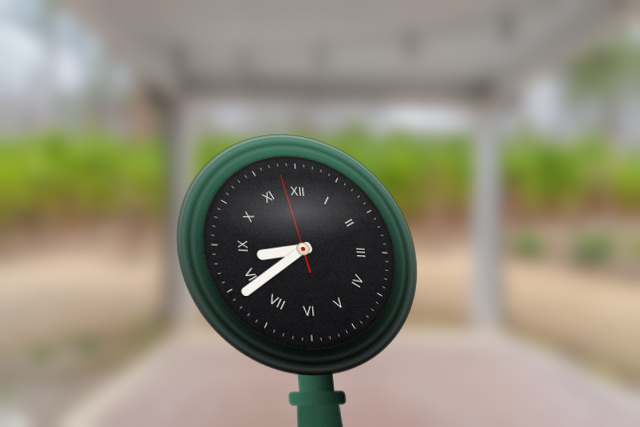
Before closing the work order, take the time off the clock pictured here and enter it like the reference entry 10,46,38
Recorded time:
8,38,58
